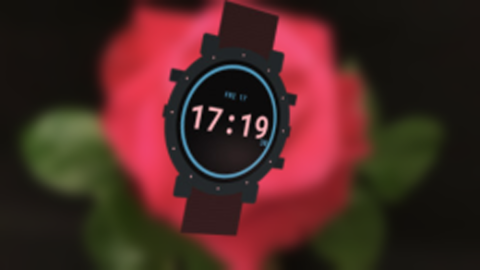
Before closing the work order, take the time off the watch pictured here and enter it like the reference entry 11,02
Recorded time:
17,19
